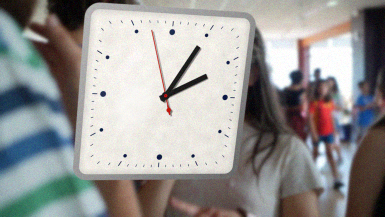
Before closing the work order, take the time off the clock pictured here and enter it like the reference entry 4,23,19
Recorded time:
2,04,57
